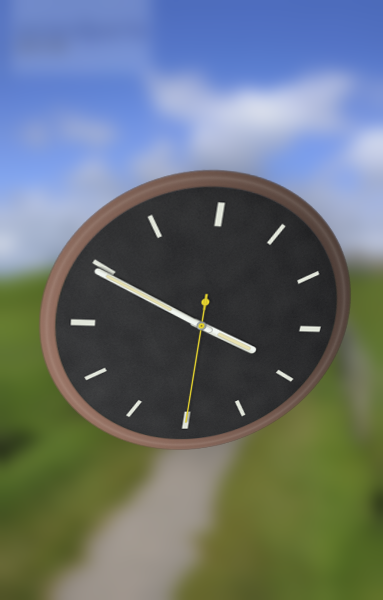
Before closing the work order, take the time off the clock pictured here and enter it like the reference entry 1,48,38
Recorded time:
3,49,30
